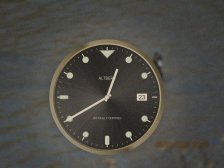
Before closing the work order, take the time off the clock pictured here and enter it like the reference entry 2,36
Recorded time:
12,40
